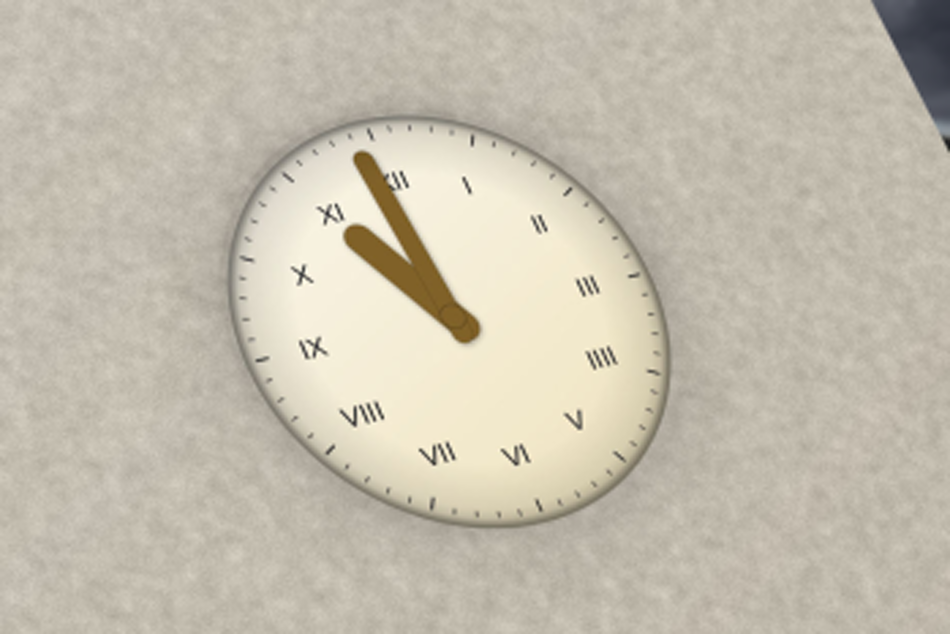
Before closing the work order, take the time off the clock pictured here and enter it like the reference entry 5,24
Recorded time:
10,59
